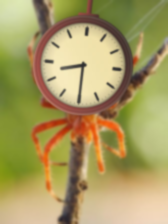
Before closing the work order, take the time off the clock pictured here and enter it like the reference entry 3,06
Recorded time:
8,30
